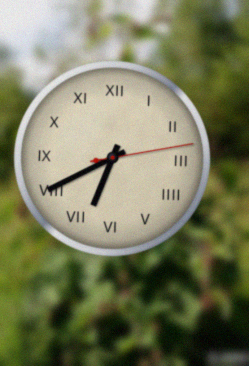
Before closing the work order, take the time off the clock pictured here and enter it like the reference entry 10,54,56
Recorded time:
6,40,13
